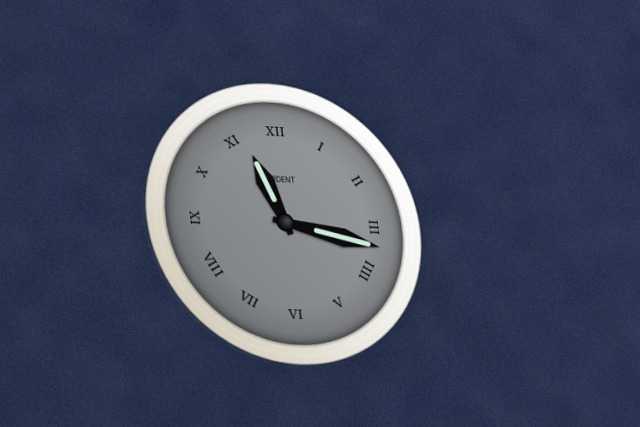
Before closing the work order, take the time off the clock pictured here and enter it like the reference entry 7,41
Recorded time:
11,17
